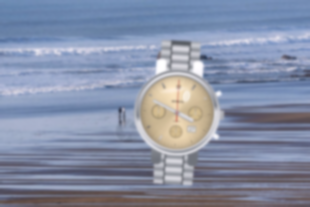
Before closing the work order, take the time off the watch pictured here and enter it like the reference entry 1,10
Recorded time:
3,49
